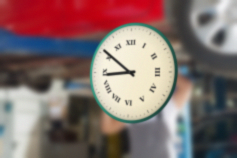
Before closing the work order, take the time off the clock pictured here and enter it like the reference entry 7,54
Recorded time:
8,51
